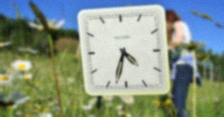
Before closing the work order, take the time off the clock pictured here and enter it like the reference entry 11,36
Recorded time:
4,33
